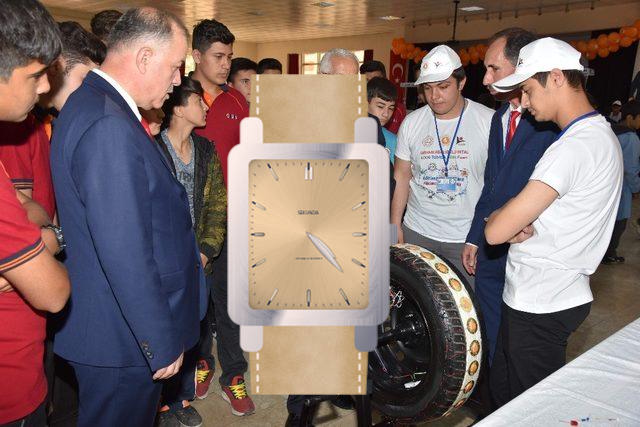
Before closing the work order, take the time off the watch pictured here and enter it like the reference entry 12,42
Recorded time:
4,23
